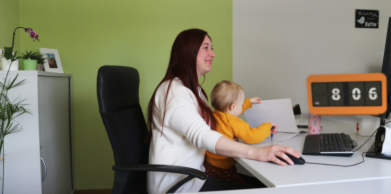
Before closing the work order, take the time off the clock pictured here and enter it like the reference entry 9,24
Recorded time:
8,06
